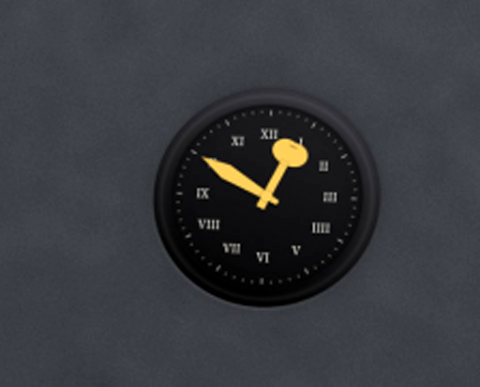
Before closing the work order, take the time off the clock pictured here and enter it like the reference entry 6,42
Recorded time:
12,50
